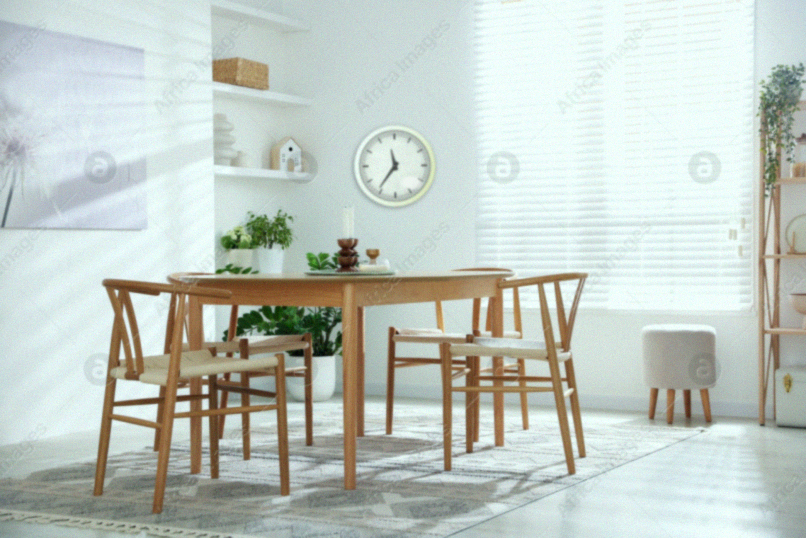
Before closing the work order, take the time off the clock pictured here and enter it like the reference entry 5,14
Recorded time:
11,36
